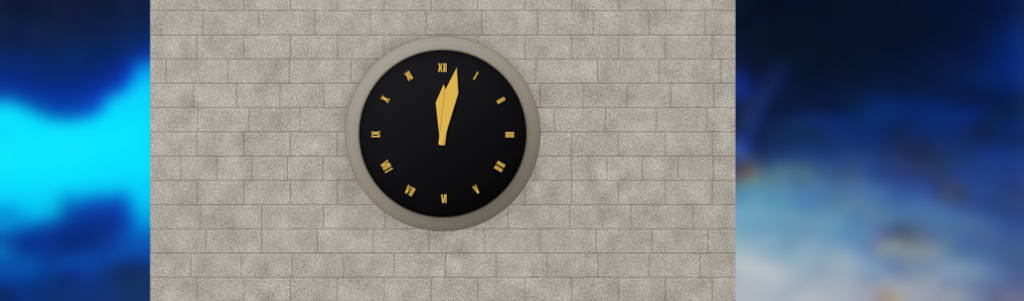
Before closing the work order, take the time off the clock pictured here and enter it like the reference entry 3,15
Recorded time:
12,02
